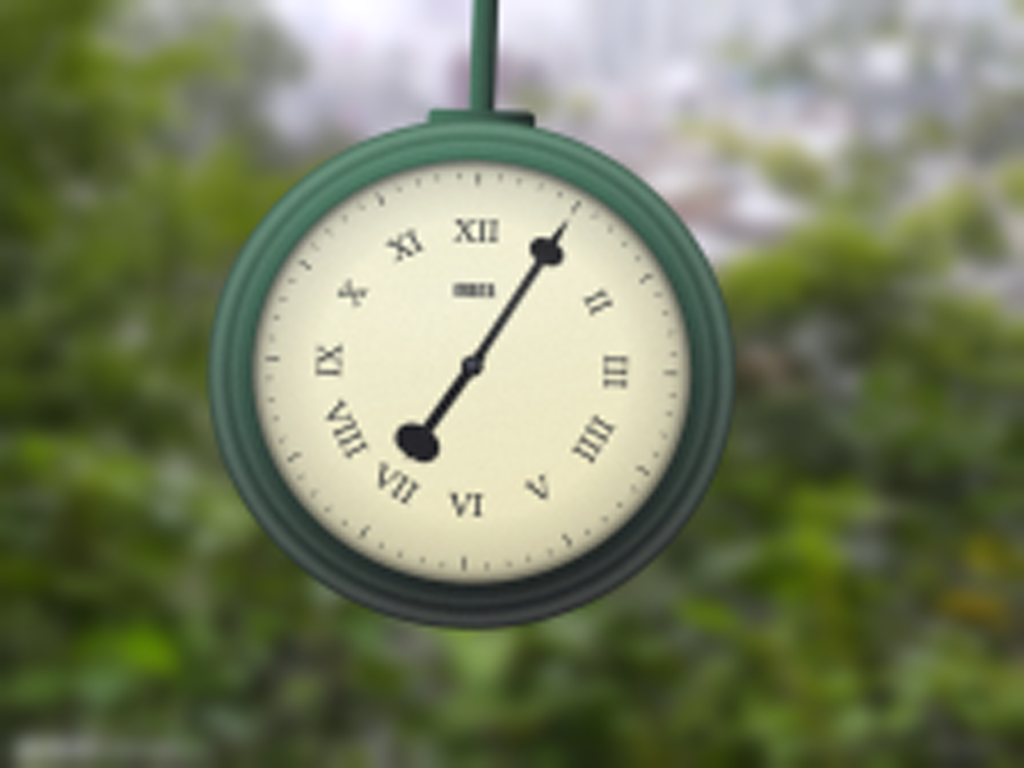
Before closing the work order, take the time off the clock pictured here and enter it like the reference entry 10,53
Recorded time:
7,05
